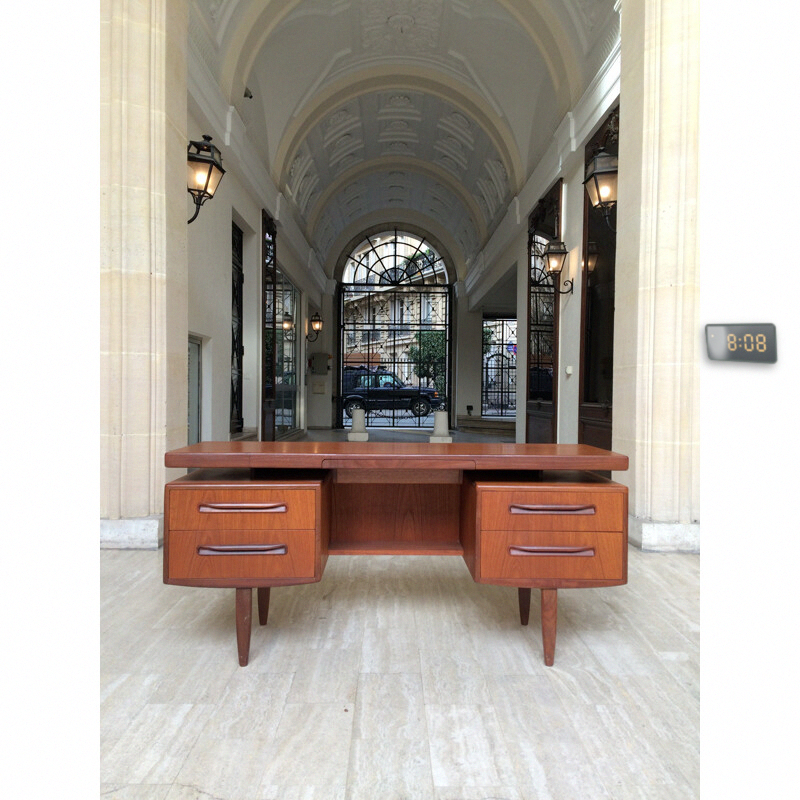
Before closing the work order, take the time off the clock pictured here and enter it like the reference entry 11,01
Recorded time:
8,08
